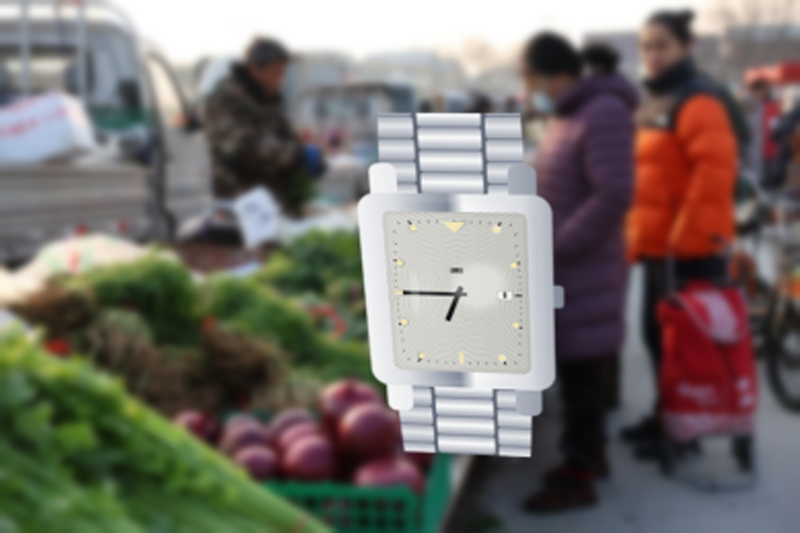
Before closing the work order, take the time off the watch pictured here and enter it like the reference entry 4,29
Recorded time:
6,45
